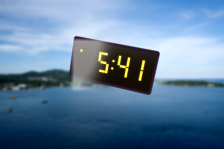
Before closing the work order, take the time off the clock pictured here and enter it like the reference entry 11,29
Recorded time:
5,41
